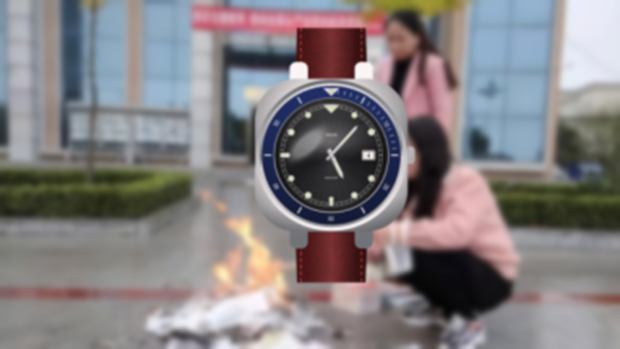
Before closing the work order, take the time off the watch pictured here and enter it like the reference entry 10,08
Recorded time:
5,07
